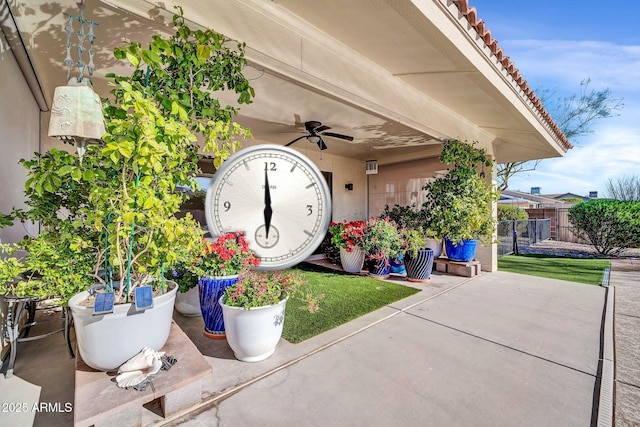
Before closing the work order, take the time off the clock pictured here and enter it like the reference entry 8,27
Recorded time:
5,59
